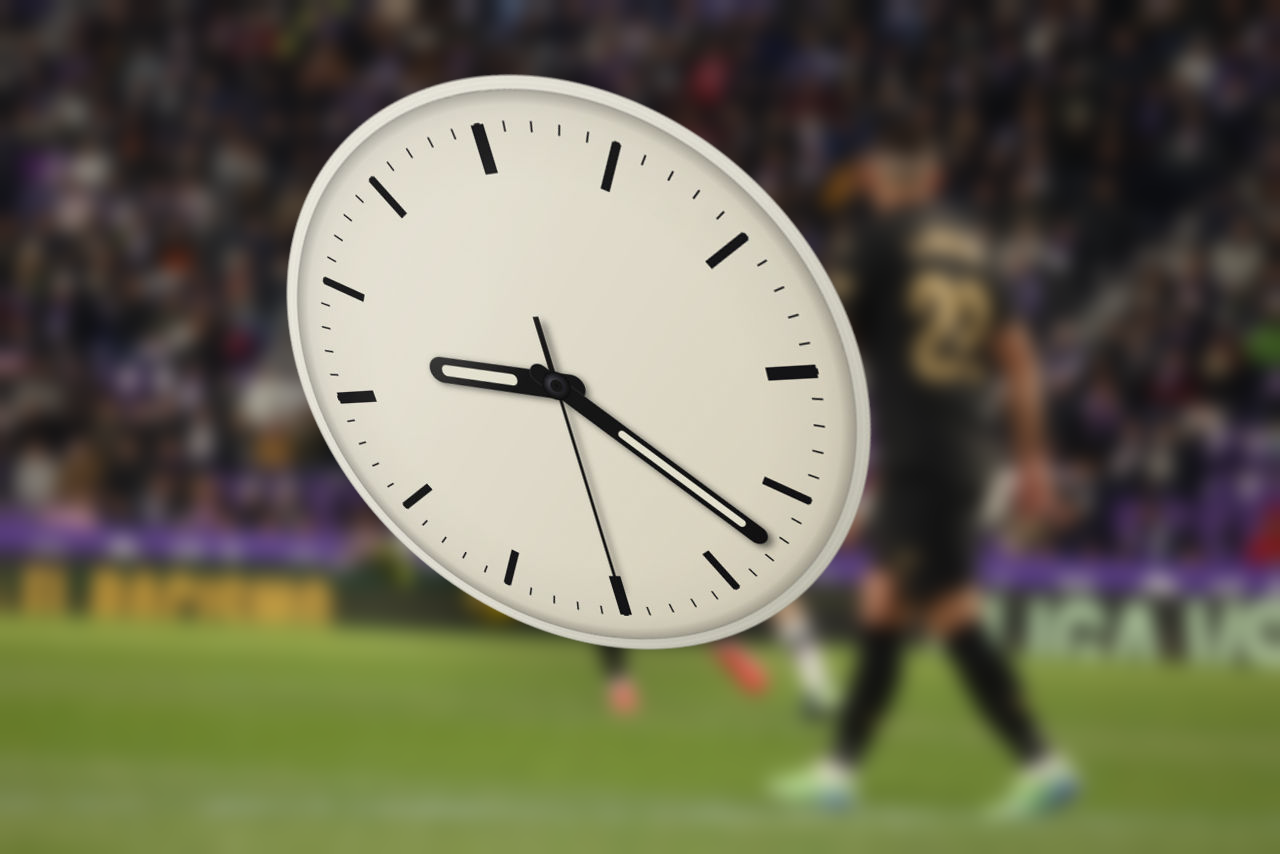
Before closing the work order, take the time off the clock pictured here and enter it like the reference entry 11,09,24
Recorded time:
9,22,30
